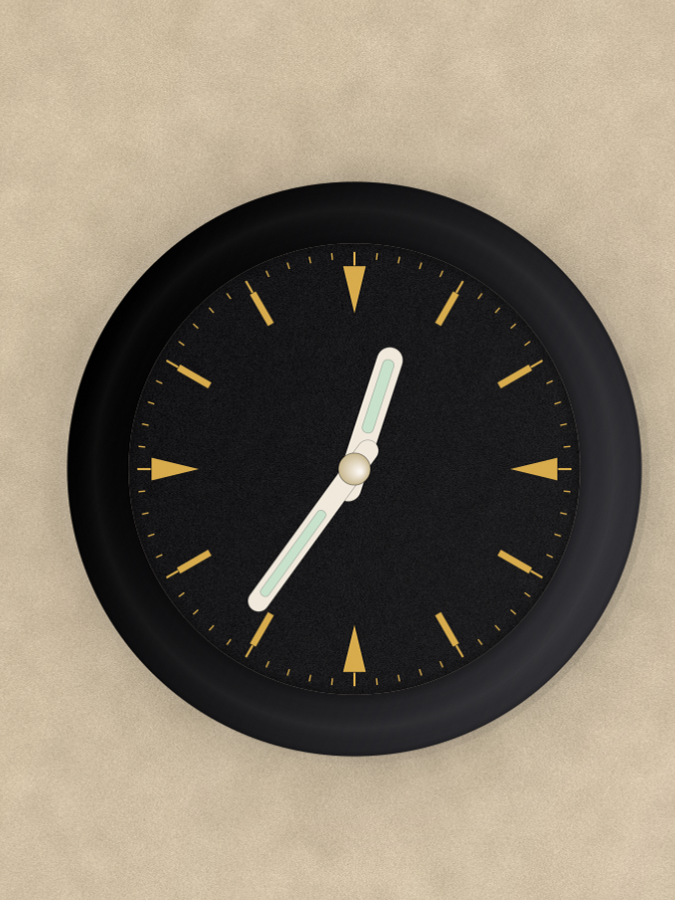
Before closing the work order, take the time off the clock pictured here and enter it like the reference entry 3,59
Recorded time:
12,36
